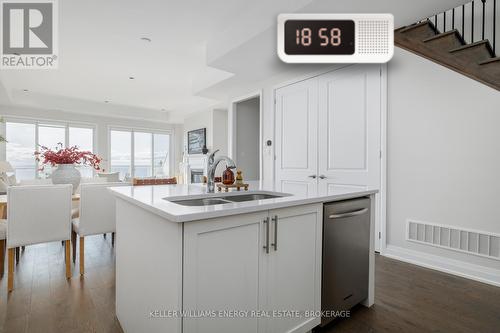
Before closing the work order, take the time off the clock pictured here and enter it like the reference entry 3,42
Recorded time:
18,58
